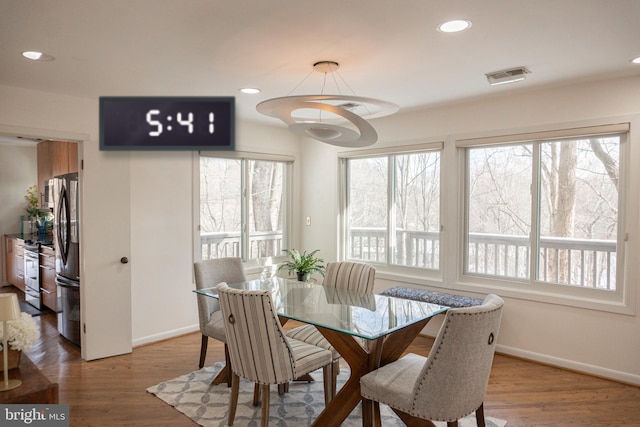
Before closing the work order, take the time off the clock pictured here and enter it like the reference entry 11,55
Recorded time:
5,41
